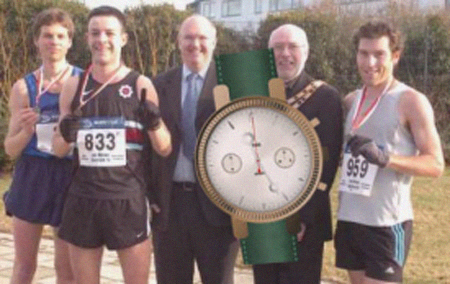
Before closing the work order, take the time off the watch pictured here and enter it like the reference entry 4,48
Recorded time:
11,26
